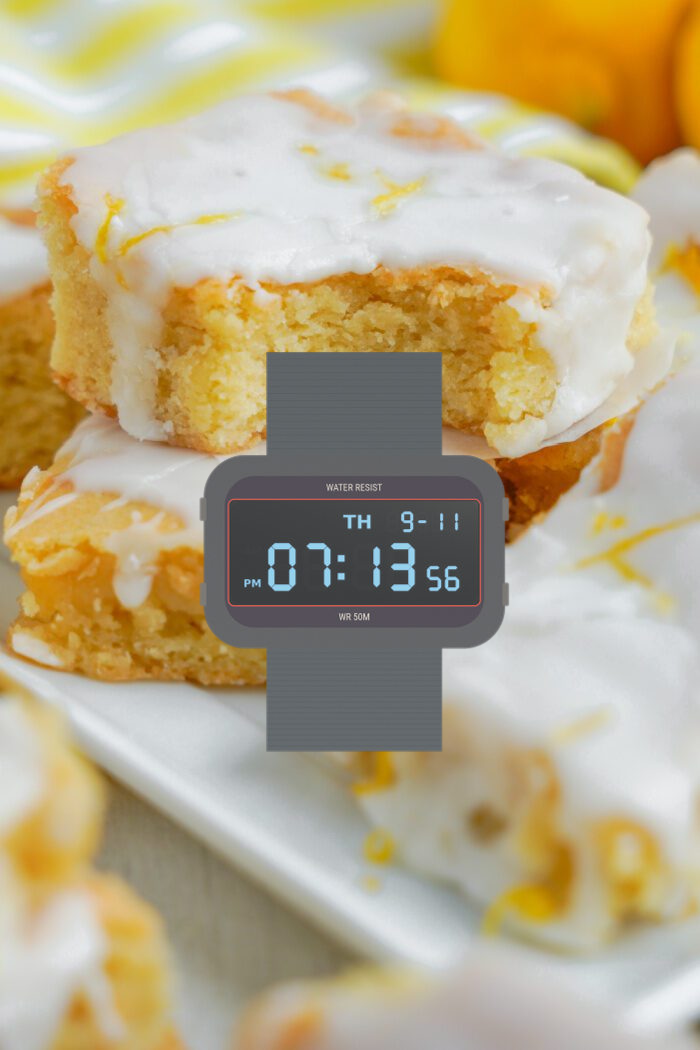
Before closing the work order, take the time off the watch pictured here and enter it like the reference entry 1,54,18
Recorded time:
7,13,56
